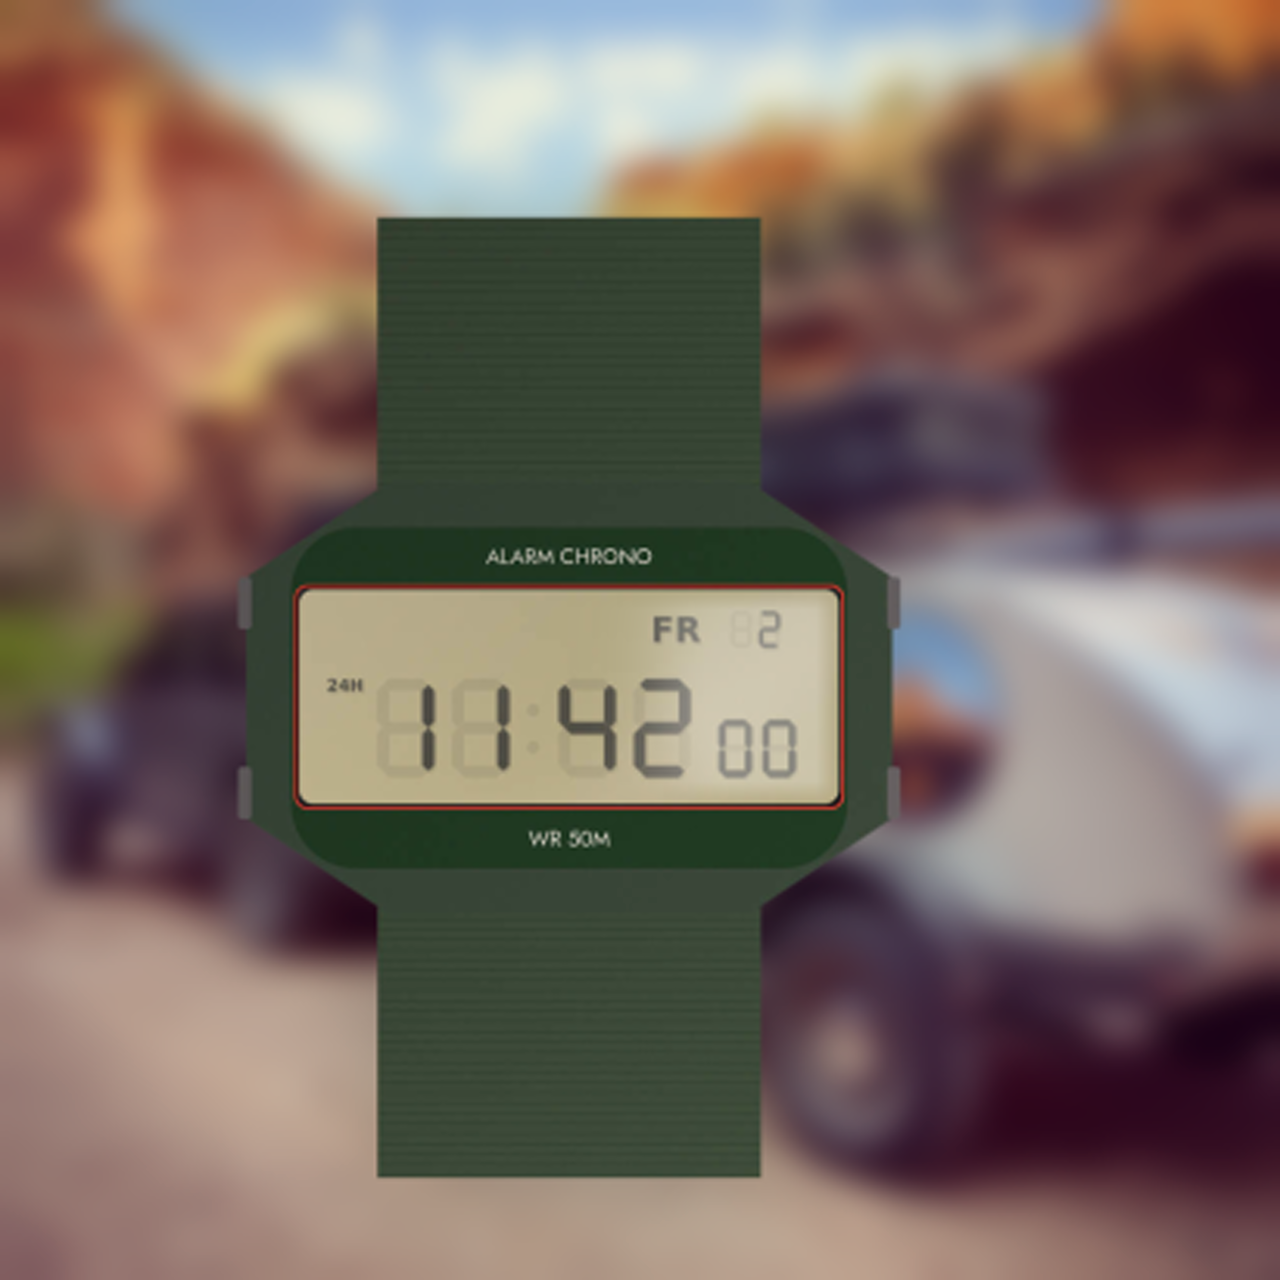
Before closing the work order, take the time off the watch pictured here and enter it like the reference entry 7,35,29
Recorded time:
11,42,00
